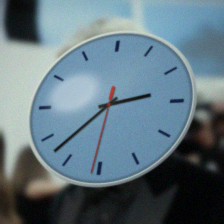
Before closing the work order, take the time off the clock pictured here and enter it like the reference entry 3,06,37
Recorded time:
2,37,31
